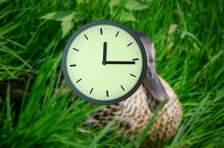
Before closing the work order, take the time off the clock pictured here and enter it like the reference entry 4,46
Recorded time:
12,16
